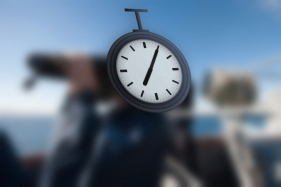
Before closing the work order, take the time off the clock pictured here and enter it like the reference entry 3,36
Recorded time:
7,05
